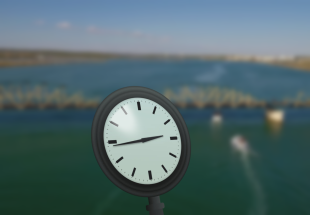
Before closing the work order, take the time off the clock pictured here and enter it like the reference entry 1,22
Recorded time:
2,44
